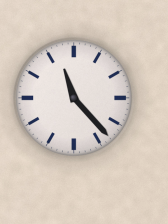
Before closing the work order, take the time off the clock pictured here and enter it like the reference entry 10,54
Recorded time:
11,23
